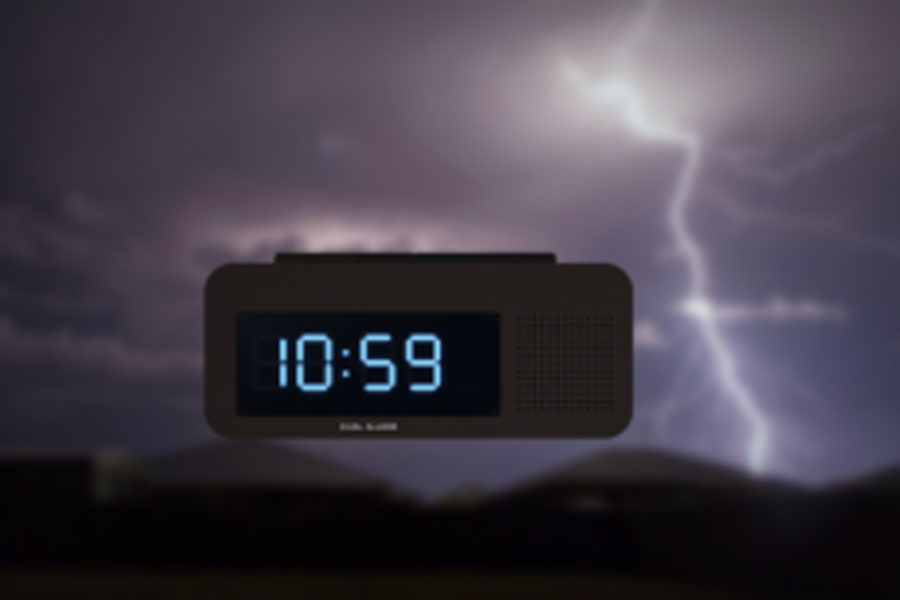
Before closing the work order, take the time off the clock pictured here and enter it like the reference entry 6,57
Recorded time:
10,59
